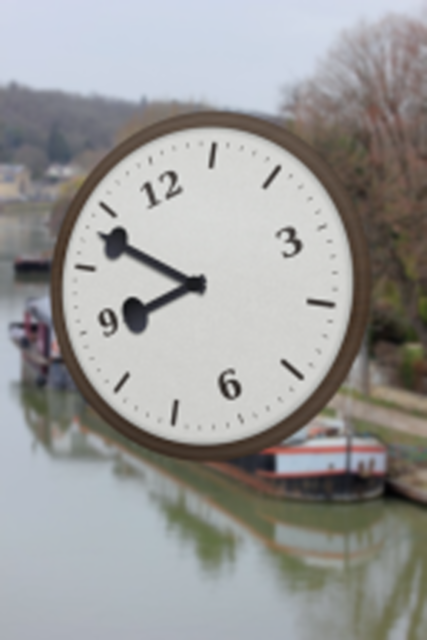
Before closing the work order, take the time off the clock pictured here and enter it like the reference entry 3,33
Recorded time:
8,53
